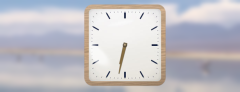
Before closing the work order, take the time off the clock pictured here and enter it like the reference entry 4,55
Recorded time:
6,32
